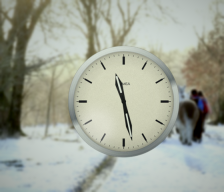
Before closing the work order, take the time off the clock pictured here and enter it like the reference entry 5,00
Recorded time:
11,28
